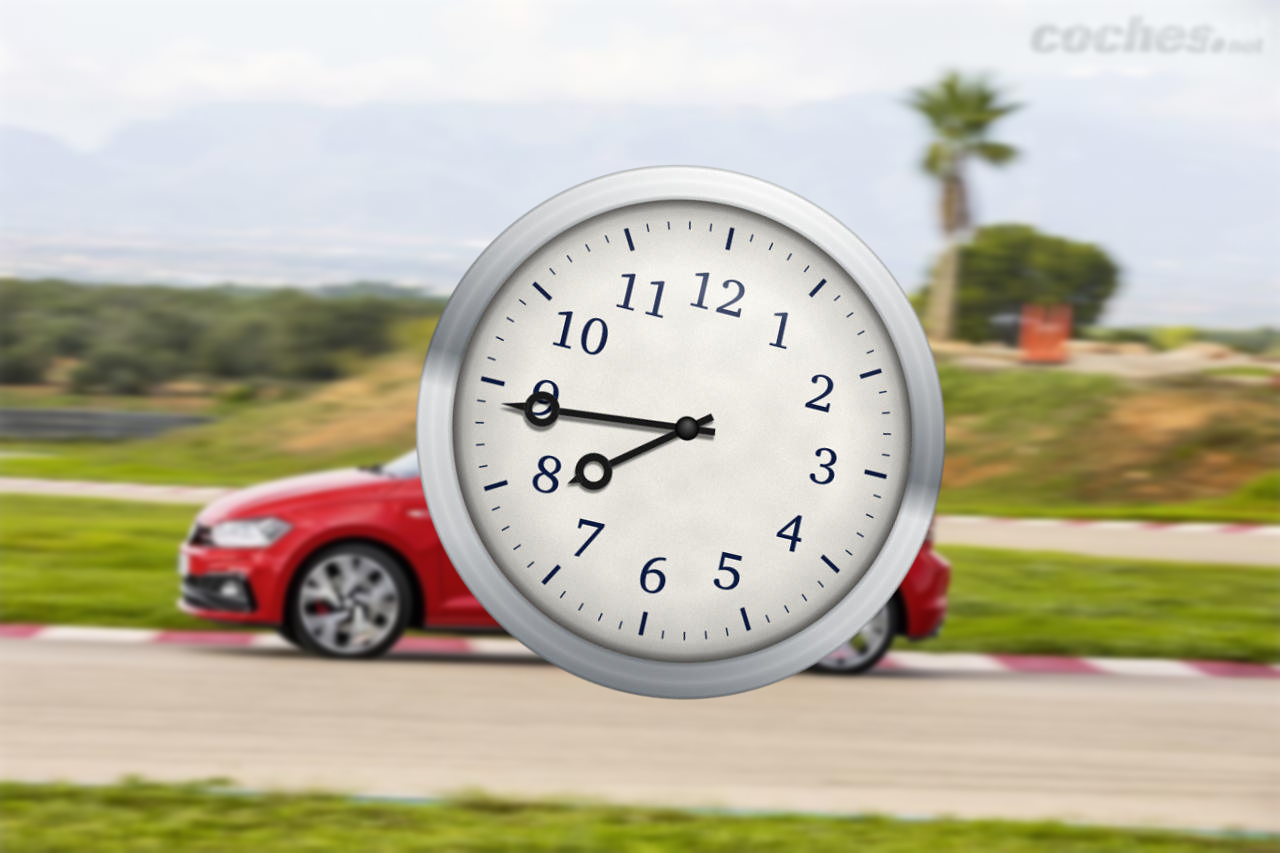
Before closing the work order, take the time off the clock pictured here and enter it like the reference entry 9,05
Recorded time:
7,44
